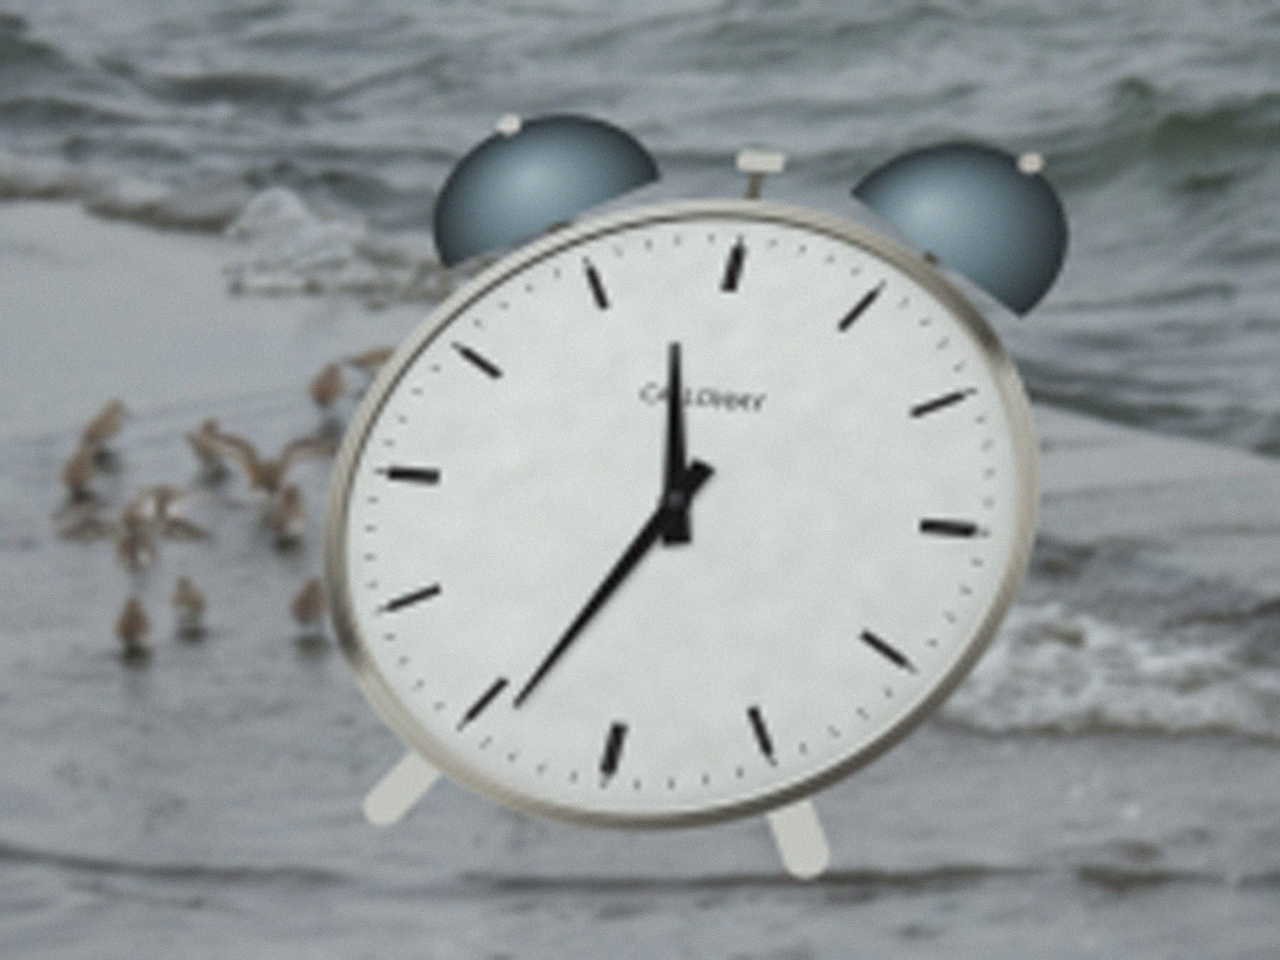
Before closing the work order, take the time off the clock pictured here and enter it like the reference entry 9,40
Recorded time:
11,34
